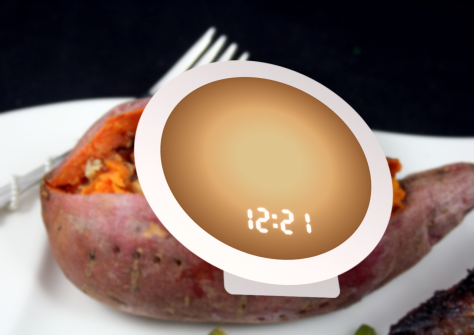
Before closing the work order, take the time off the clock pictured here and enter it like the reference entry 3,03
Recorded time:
12,21
